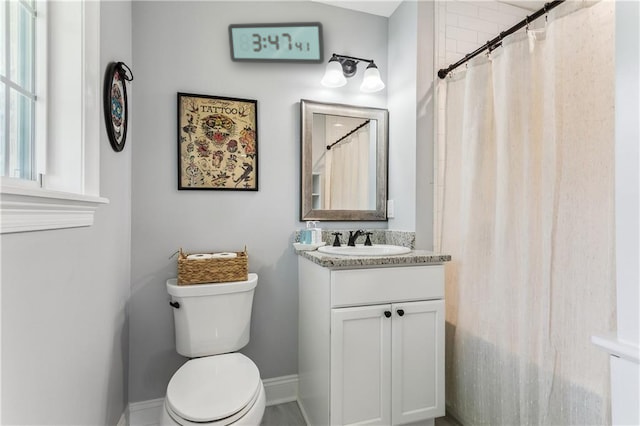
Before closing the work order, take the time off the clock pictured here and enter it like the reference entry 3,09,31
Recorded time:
3,47,41
